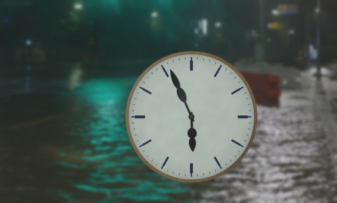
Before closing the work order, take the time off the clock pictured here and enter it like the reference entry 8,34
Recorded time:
5,56
